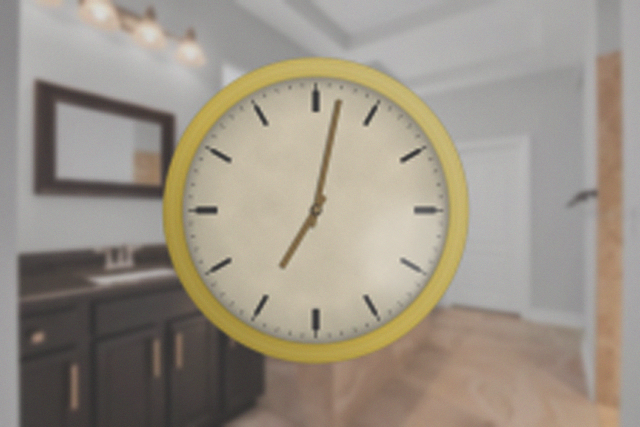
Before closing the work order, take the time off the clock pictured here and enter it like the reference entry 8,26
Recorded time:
7,02
